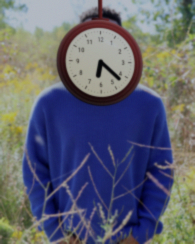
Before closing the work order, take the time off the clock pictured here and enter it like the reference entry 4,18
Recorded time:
6,22
